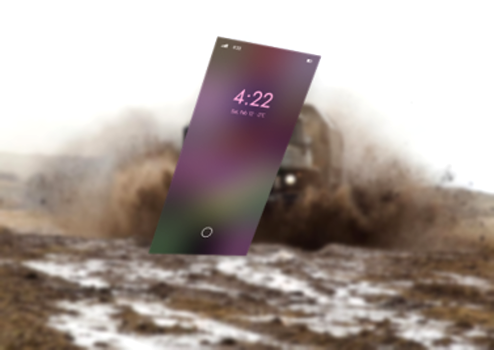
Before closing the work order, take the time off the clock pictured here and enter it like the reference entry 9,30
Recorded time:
4,22
